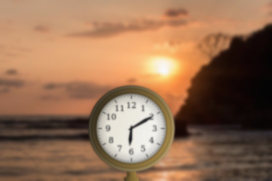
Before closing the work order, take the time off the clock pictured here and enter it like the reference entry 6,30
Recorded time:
6,10
